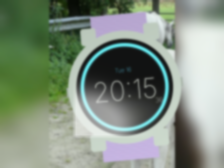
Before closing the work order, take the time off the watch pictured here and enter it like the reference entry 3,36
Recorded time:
20,15
